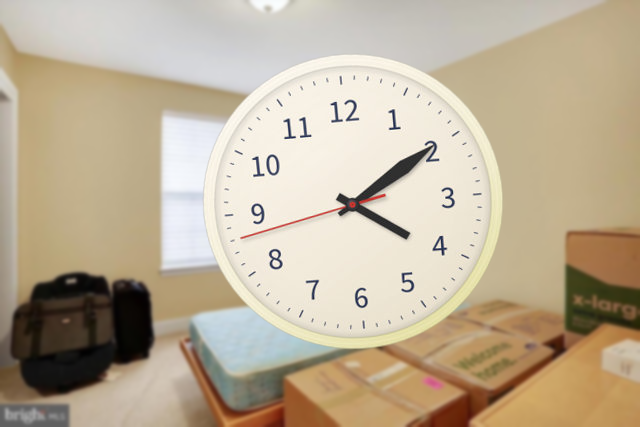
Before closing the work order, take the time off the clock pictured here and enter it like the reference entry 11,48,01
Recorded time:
4,09,43
